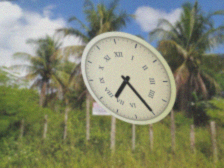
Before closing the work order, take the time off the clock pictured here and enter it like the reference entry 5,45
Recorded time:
7,25
